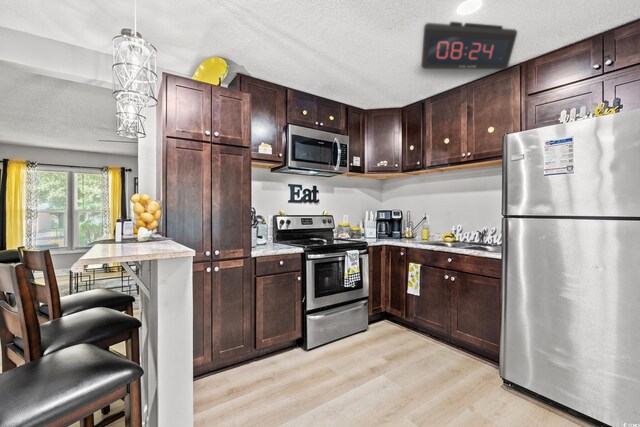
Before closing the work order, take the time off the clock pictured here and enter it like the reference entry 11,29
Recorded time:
8,24
